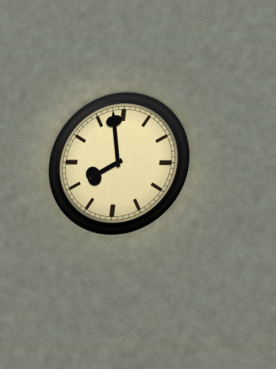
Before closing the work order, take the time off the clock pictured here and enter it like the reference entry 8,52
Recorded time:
7,58
